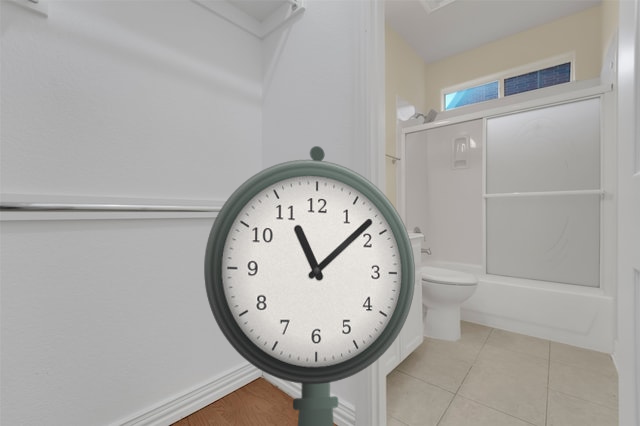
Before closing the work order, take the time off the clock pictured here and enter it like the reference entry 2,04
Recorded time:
11,08
